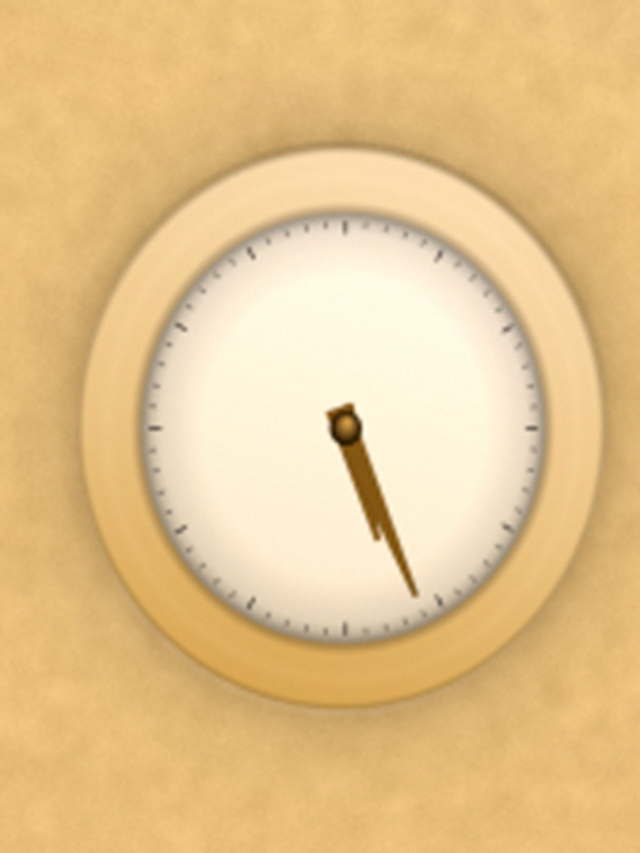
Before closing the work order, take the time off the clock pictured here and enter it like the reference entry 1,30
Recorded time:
5,26
